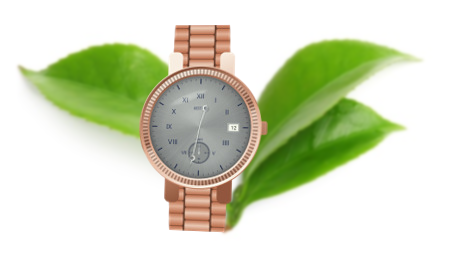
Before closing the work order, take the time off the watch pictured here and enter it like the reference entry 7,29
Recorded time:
12,32
